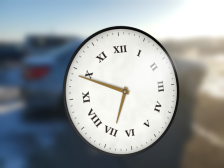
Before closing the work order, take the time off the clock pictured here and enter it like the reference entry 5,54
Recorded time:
6,49
